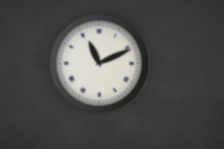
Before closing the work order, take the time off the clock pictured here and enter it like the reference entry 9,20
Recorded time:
11,11
